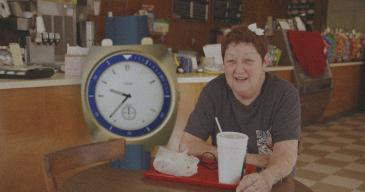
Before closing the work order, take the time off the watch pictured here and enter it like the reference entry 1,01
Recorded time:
9,37
